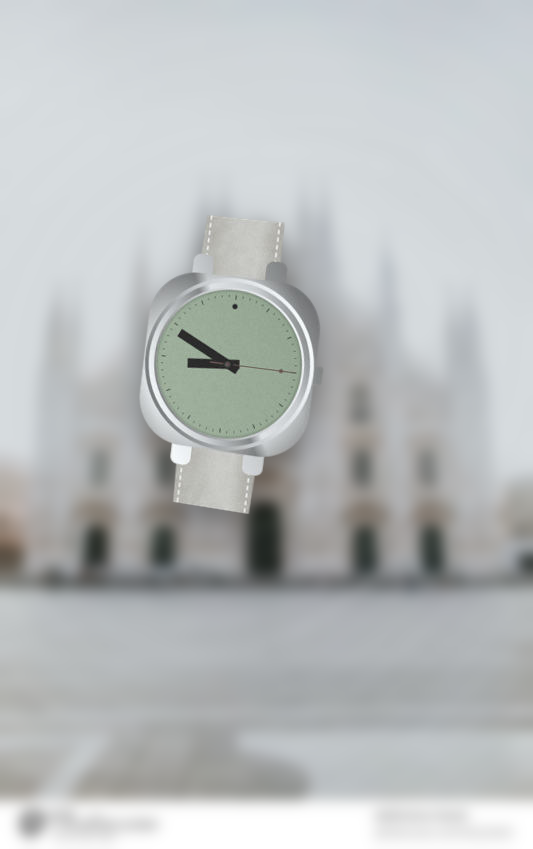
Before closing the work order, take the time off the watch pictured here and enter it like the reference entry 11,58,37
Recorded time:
8,49,15
